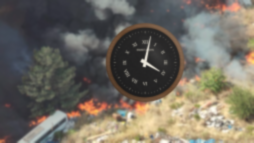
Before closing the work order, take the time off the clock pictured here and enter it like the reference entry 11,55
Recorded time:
4,02
